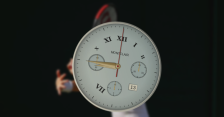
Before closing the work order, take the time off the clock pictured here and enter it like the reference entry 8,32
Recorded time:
8,45
